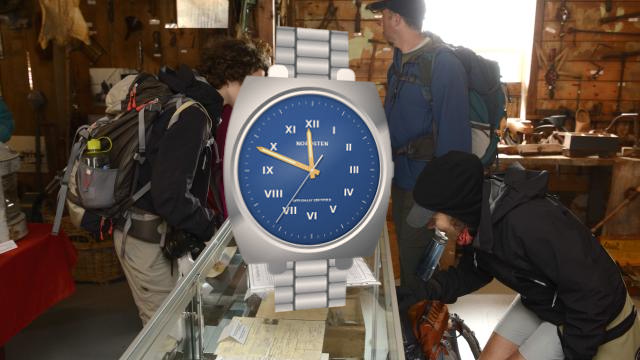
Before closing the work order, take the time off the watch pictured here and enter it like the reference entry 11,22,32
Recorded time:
11,48,36
